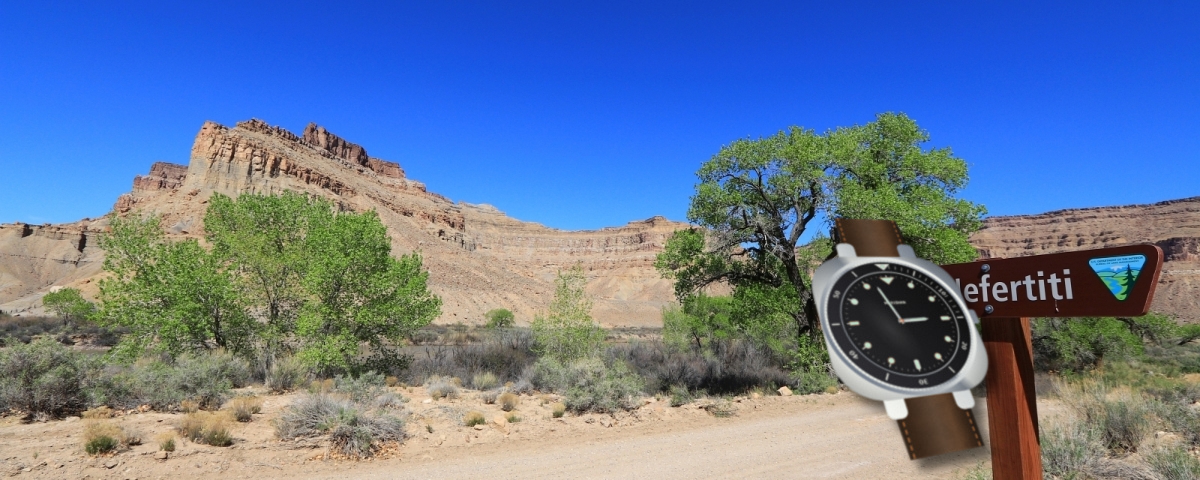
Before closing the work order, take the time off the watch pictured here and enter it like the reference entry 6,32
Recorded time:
2,57
